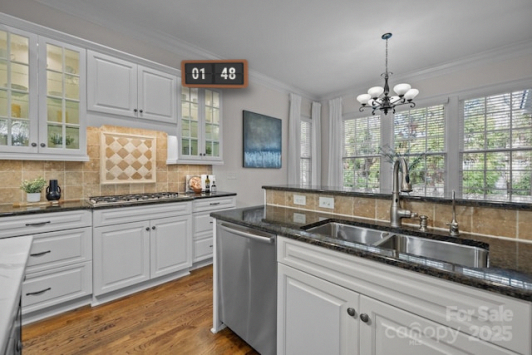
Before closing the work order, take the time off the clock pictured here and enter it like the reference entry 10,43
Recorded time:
1,48
